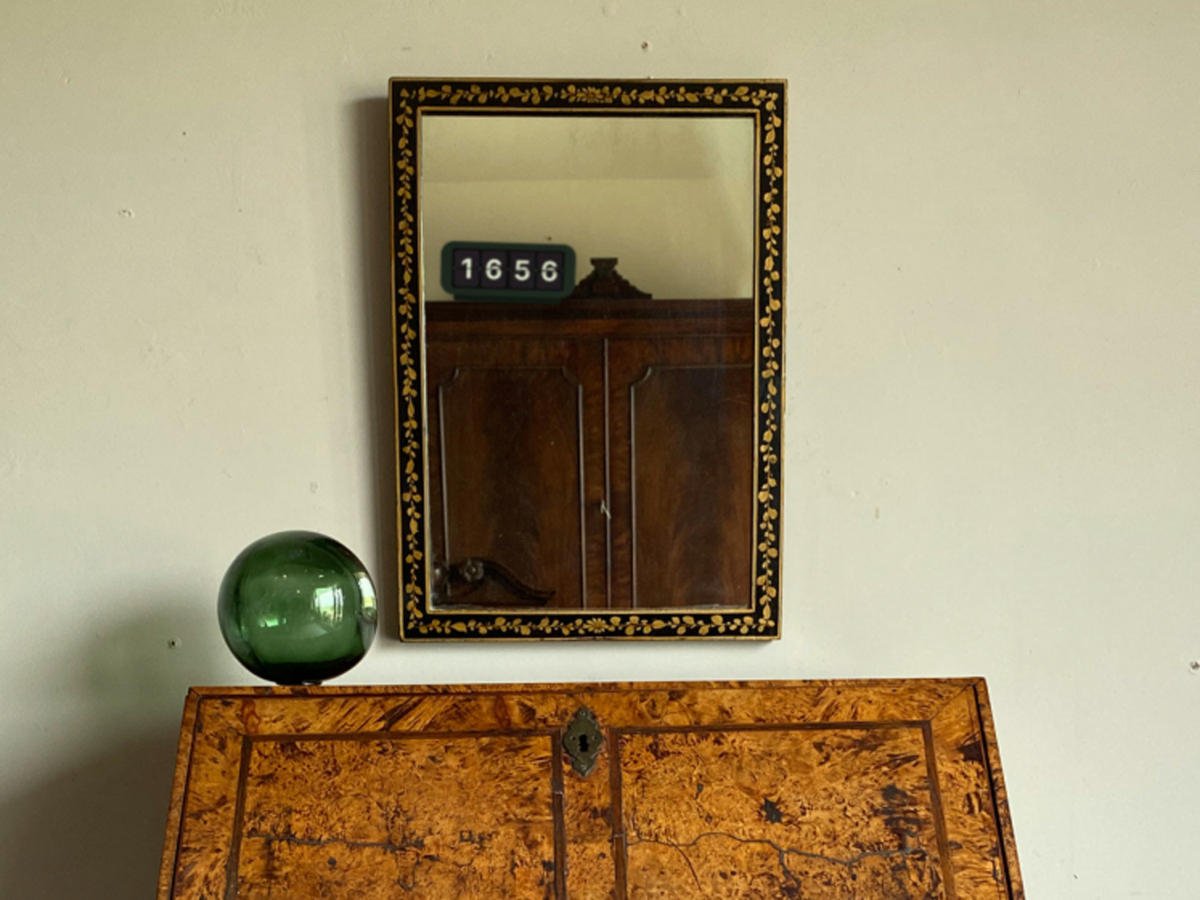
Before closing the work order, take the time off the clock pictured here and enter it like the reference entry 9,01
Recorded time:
16,56
